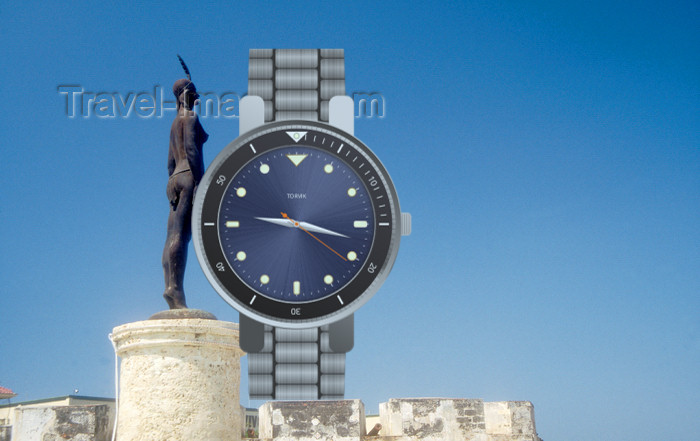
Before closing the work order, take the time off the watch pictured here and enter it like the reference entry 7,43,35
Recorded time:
9,17,21
